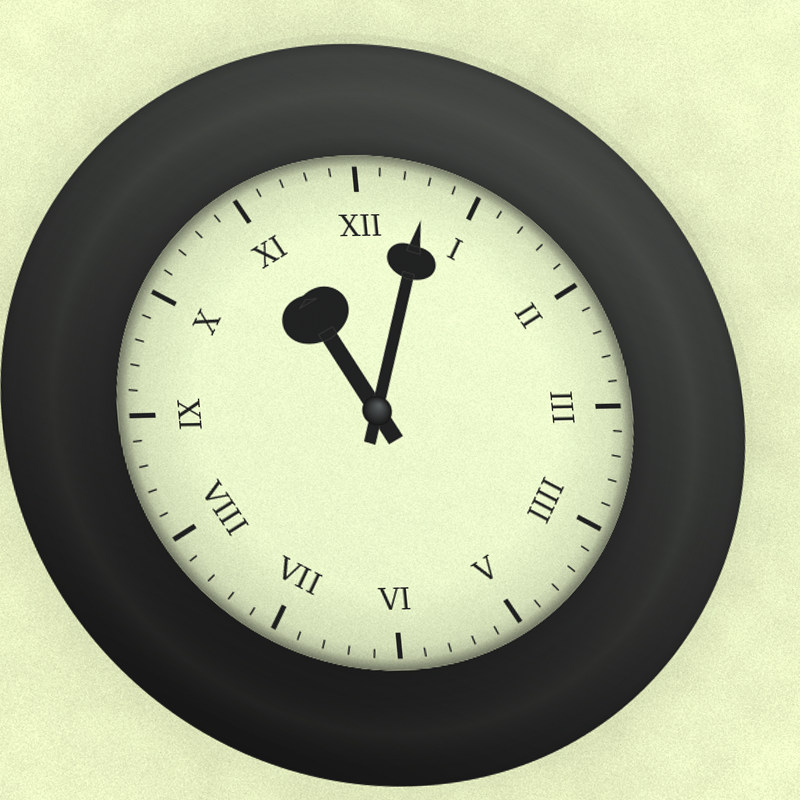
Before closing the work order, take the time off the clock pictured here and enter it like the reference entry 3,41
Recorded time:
11,03
